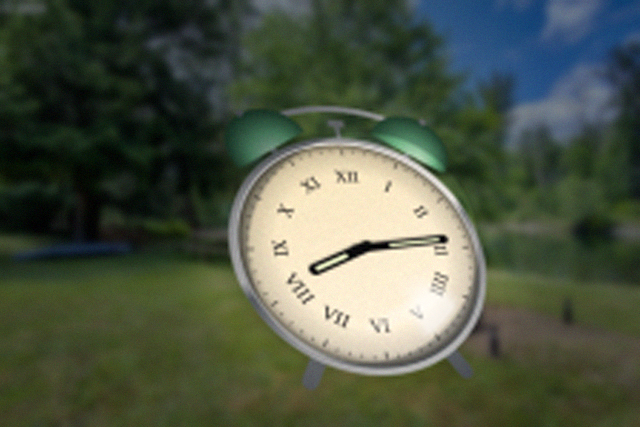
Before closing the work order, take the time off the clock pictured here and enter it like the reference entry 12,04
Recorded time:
8,14
